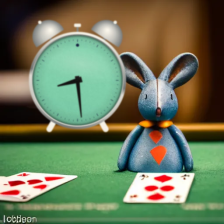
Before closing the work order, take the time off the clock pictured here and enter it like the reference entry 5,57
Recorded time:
8,29
